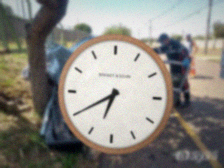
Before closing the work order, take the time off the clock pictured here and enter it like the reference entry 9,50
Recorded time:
6,40
